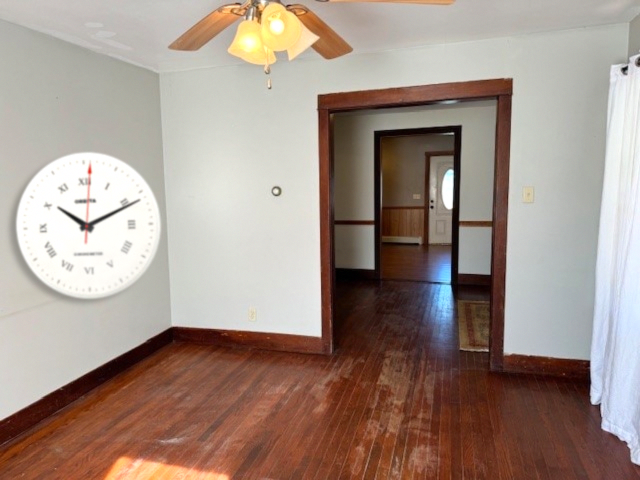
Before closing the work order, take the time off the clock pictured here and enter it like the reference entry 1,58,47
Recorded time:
10,11,01
